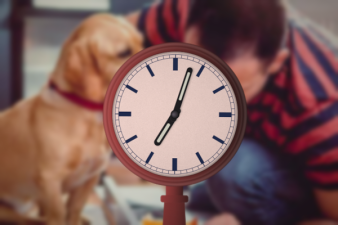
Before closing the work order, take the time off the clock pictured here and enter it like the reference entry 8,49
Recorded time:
7,03
